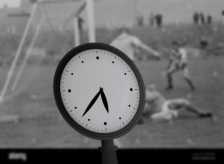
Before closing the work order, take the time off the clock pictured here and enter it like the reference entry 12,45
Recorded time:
5,37
